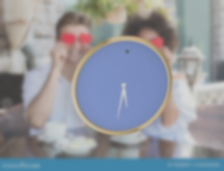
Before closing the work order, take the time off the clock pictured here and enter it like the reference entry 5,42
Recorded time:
5,31
